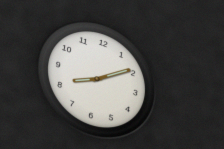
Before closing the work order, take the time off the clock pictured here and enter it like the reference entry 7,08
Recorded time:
8,09
